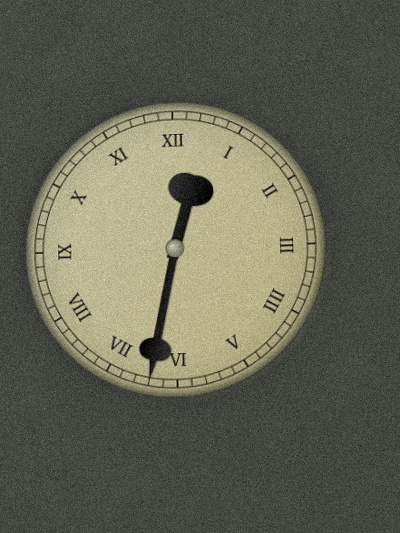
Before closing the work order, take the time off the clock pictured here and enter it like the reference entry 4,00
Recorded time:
12,32
